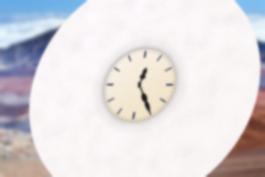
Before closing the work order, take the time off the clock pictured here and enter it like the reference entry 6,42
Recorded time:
12,25
